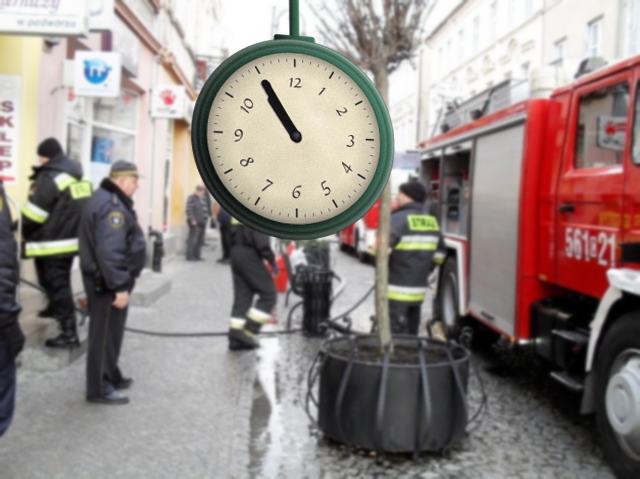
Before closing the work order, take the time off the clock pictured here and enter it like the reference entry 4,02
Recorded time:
10,55
